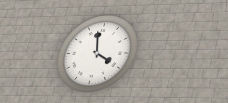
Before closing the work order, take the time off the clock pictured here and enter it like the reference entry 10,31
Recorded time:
3,58
